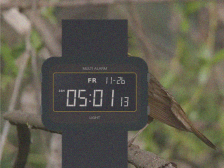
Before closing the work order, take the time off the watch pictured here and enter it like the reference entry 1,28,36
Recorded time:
5,01,13
